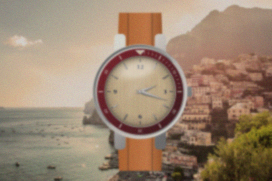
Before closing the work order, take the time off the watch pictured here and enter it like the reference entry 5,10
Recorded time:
2,18
